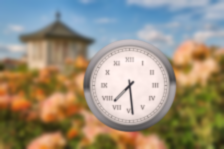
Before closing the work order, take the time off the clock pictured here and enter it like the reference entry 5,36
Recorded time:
7,29
